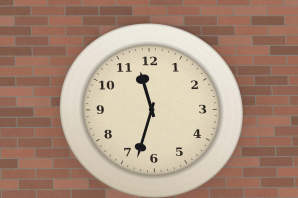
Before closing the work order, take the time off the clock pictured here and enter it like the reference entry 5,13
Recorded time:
11,33
